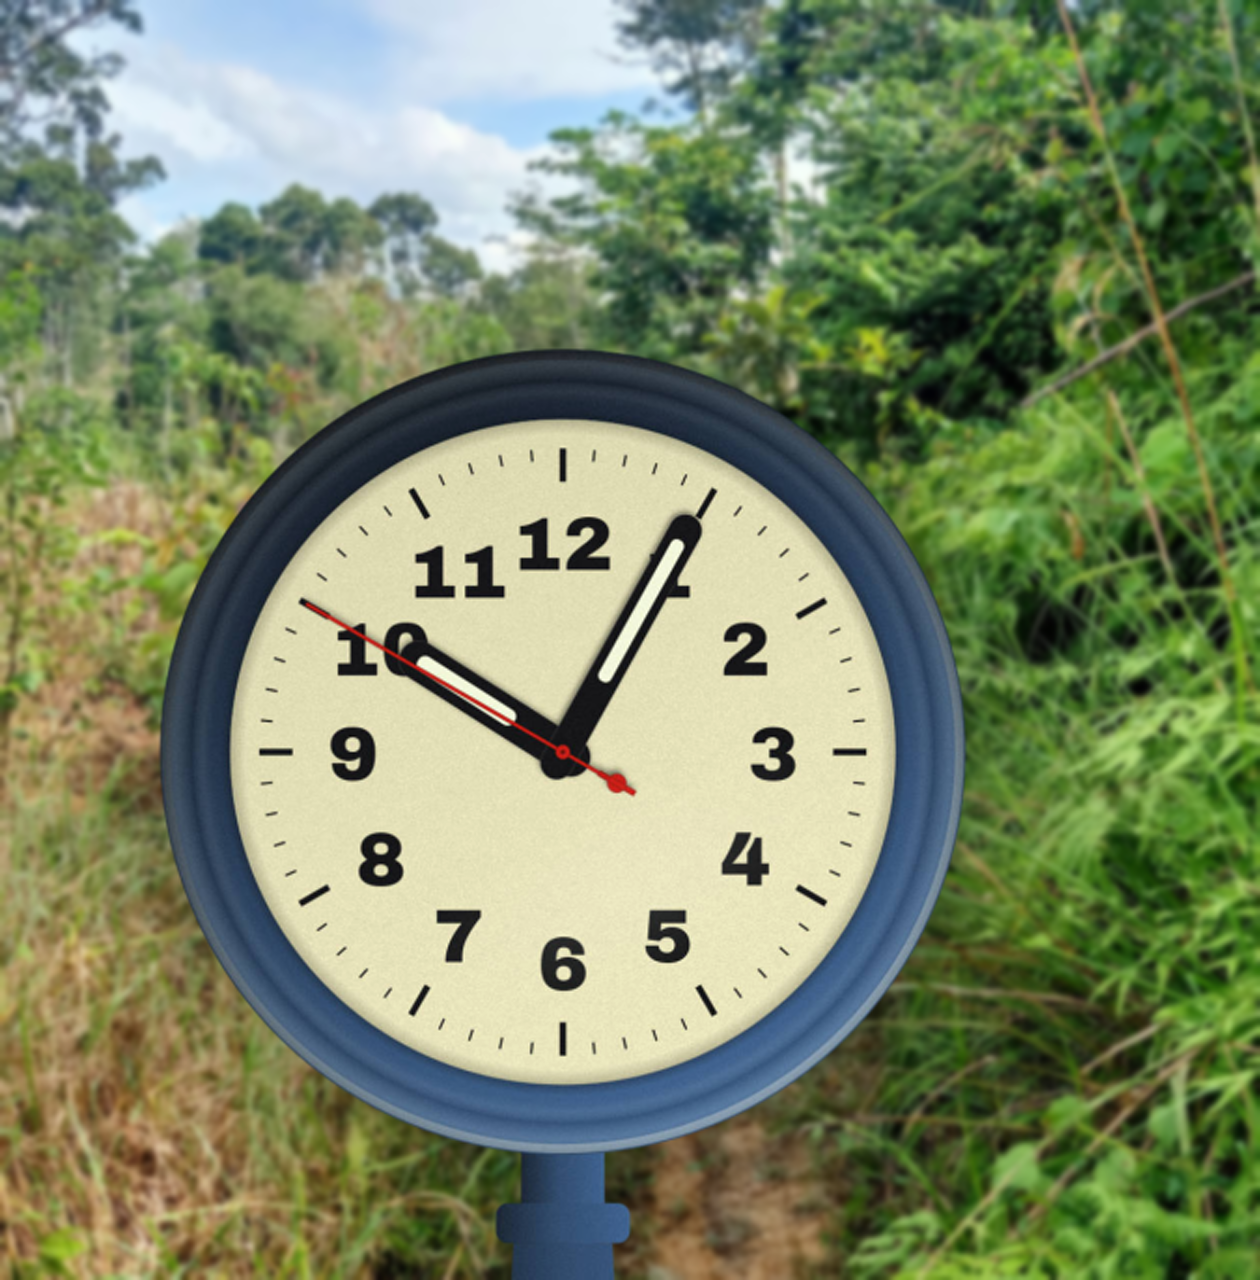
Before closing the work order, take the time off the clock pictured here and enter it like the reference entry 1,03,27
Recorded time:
10,04,50
